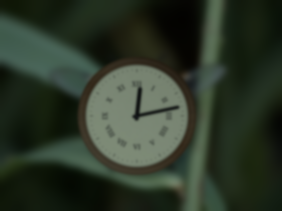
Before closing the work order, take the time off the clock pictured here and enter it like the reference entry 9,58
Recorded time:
12,13
